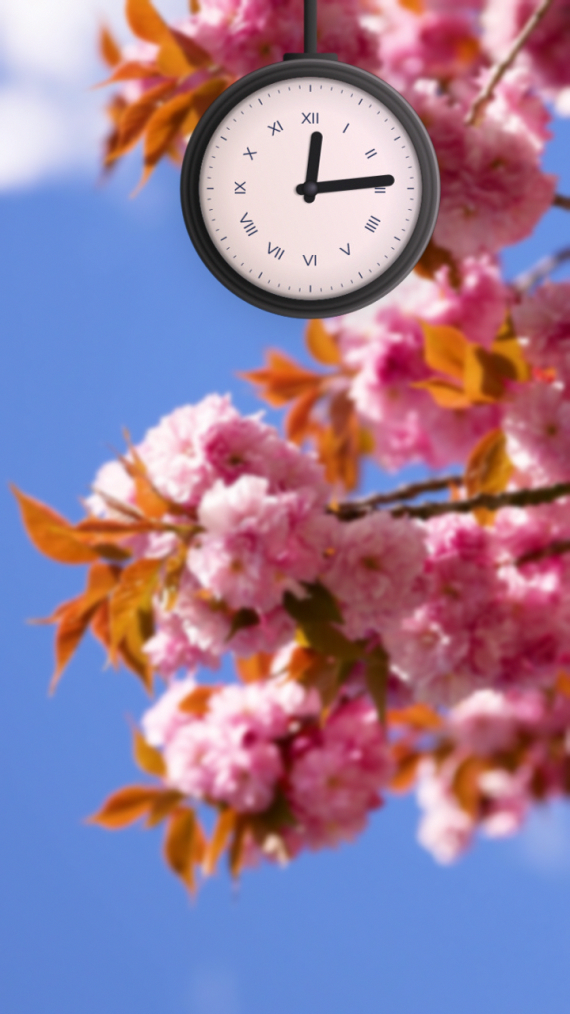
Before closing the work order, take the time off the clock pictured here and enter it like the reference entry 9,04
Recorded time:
12,14
